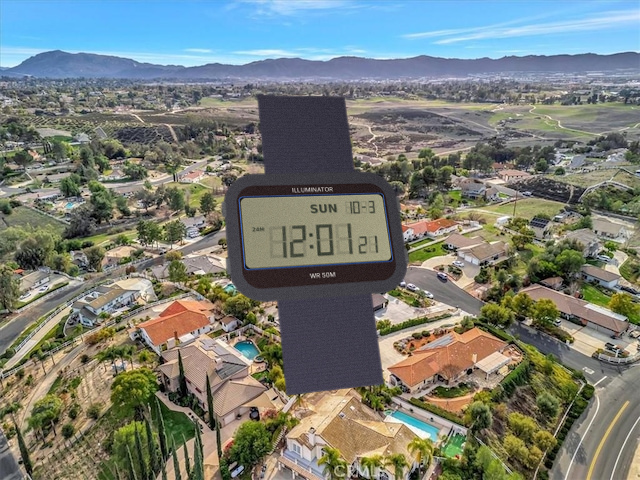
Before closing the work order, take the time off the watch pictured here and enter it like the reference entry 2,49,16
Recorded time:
12,01,21
